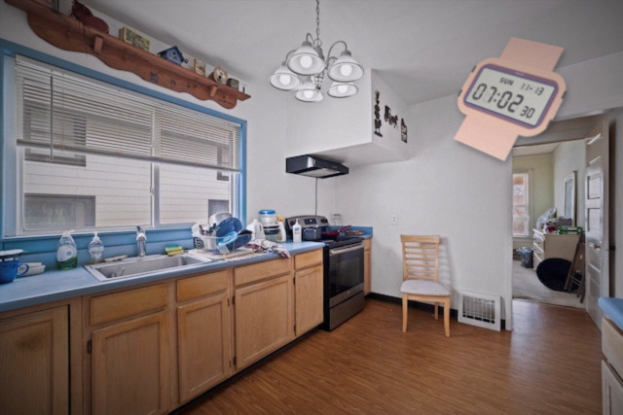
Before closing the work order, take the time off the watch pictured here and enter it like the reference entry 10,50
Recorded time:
7,02
